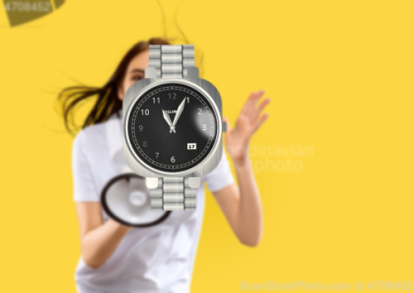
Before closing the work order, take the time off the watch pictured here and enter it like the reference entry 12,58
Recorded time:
11,04
